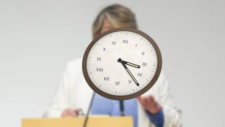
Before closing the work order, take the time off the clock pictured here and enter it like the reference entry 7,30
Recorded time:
3,23
